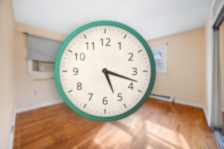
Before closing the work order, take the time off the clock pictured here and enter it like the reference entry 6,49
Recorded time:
5,18
